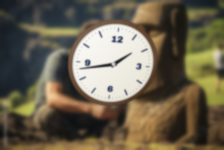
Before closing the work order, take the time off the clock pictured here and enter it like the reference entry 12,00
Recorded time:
1,43
